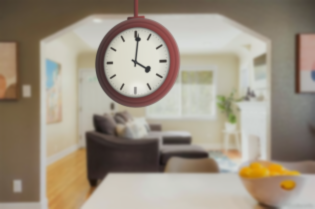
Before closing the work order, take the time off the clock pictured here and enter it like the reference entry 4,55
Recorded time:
4,01
